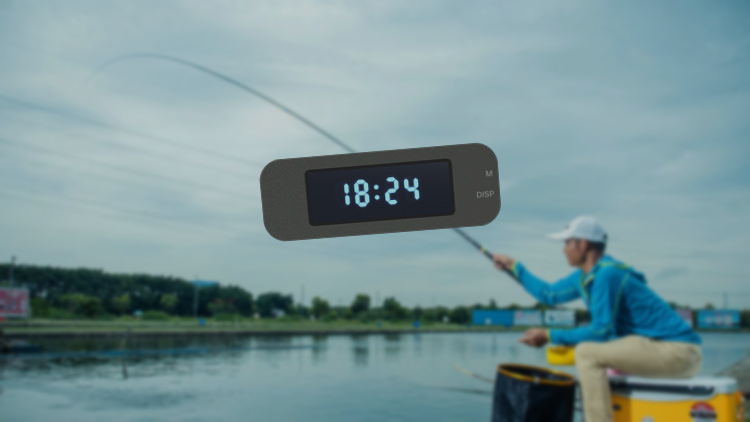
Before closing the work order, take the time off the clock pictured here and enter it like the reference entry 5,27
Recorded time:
18,24
